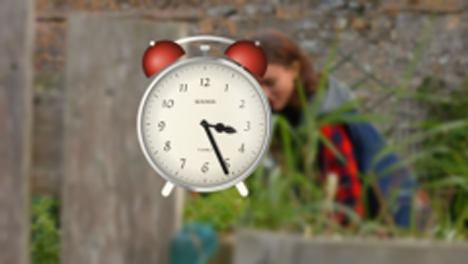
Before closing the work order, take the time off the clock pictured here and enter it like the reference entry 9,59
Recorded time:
3,26
